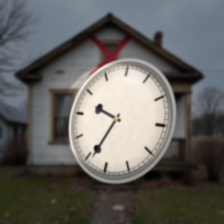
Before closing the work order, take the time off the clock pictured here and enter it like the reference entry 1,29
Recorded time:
9,34
